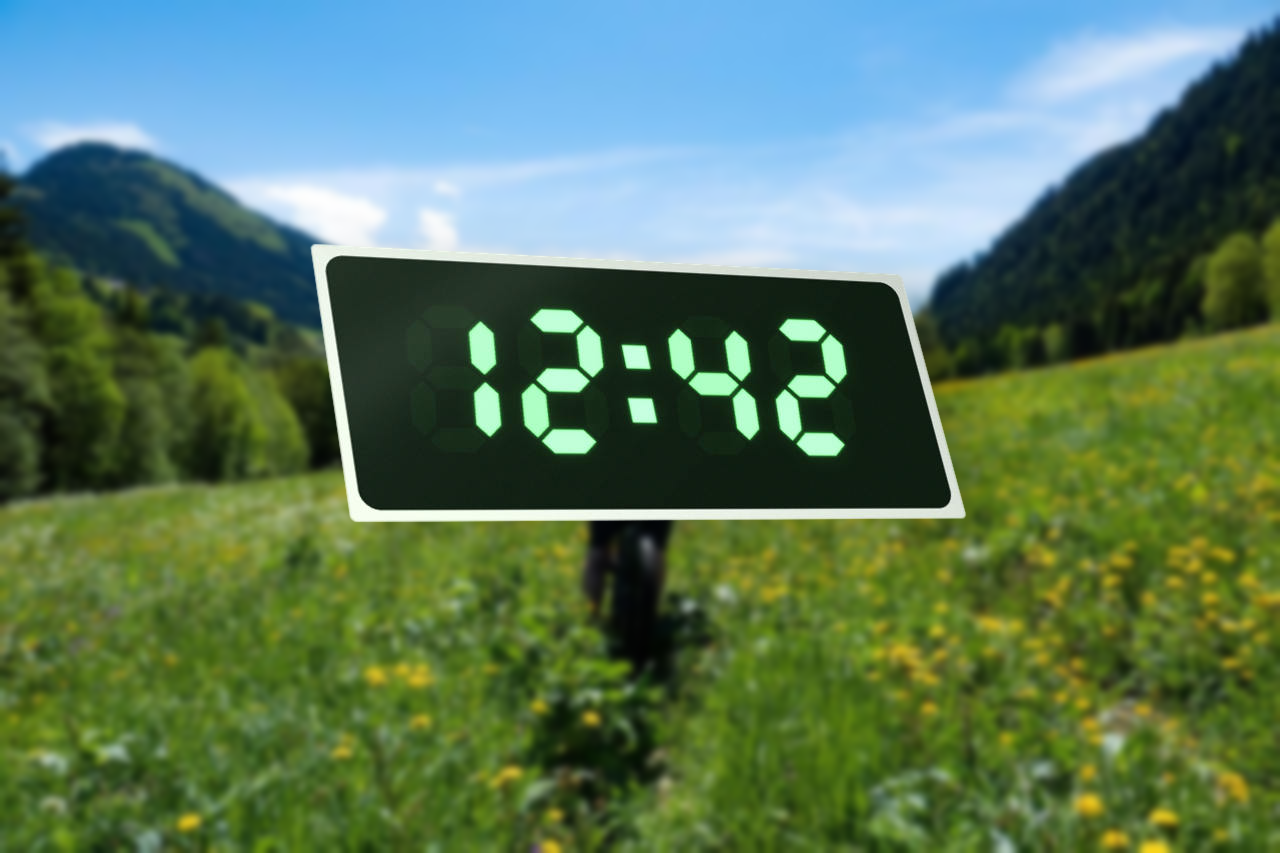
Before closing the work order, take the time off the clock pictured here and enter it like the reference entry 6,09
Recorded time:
12,42
